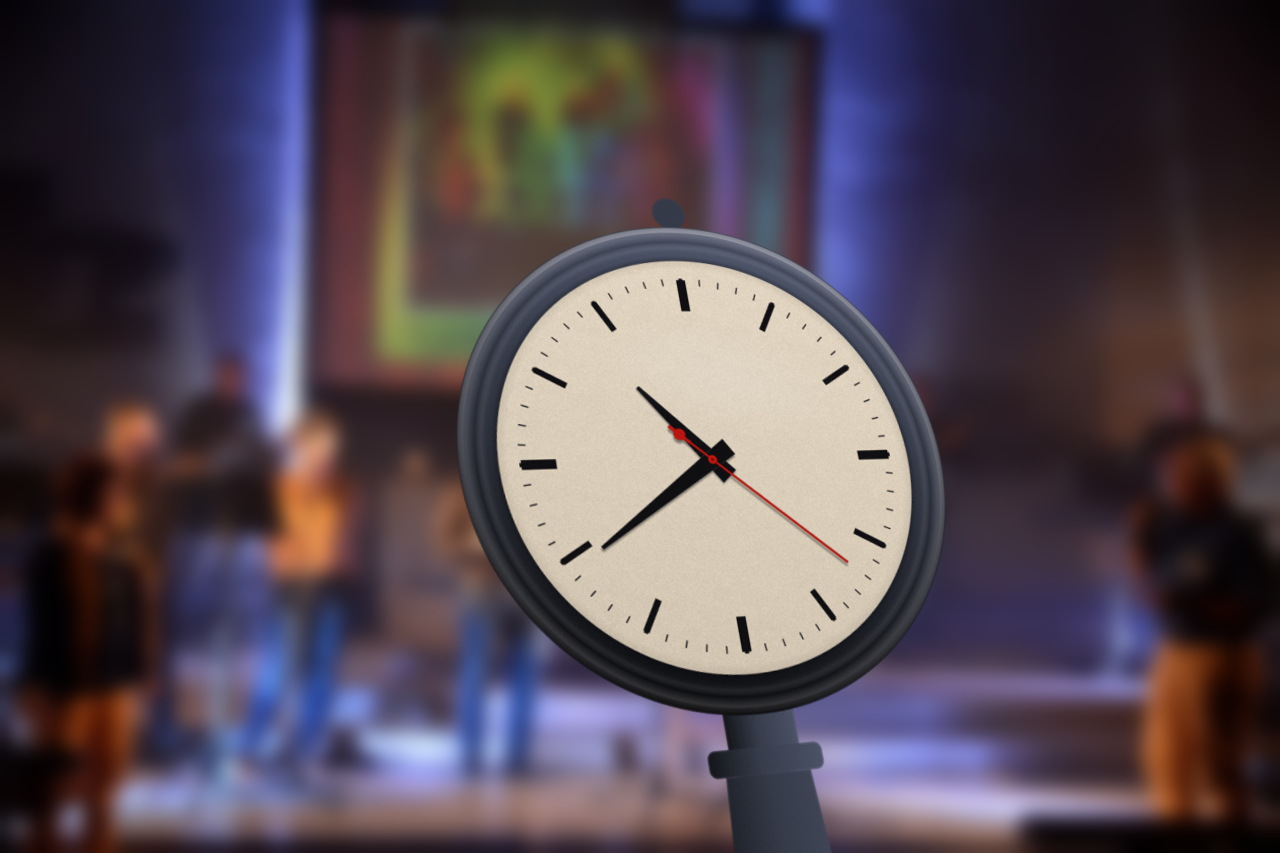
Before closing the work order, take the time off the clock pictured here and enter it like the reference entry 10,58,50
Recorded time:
10,39,22
